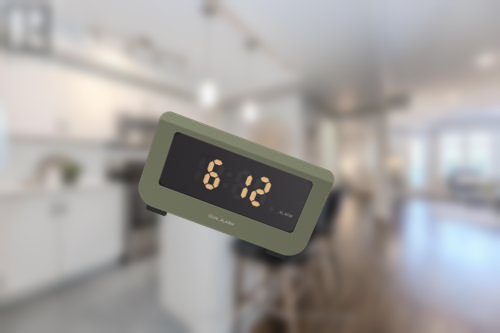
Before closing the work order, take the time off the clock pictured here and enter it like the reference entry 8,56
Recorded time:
6,12
